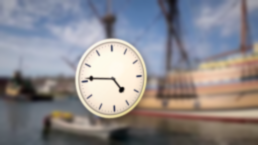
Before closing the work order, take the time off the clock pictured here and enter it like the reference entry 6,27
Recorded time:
4,46
